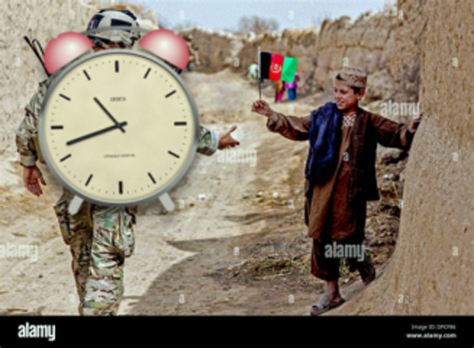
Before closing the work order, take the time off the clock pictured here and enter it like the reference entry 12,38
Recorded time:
10,42
